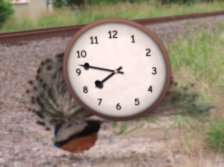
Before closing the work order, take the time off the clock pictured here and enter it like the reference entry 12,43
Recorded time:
7,47
